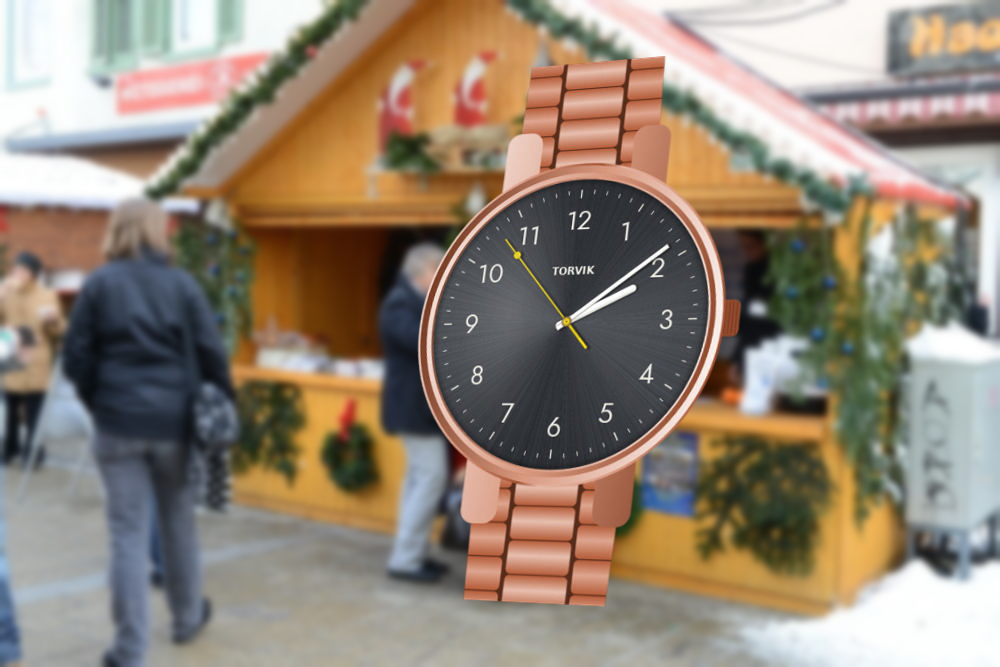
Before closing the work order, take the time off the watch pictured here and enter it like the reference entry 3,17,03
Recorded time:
2,08,53
